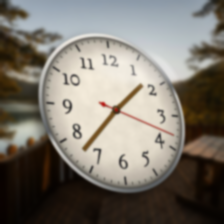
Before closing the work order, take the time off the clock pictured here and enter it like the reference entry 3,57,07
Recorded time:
1,37,18
